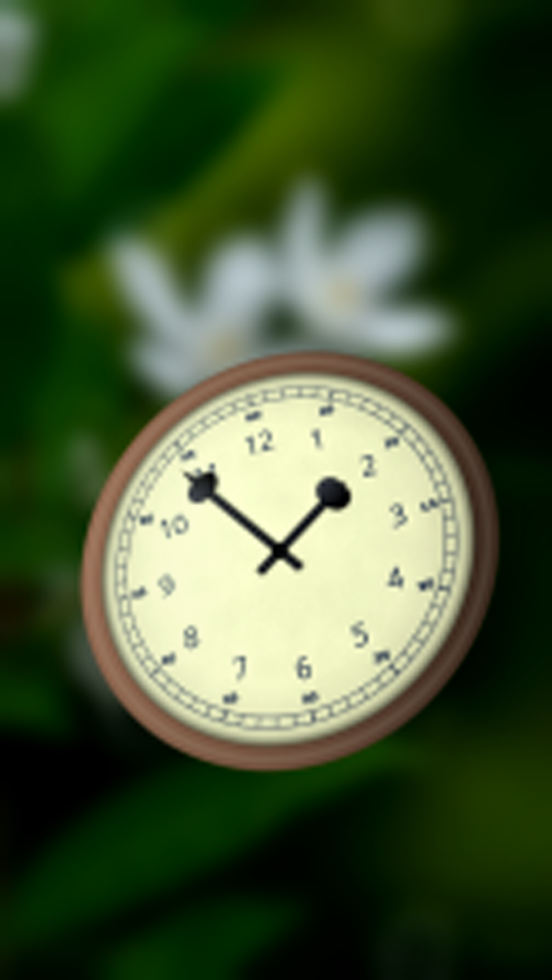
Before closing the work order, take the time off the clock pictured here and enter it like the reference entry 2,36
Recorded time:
1,54
